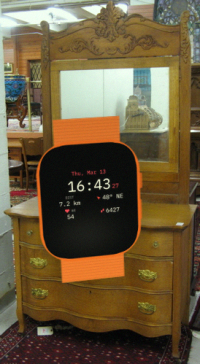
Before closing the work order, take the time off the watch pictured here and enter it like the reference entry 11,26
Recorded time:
16,43
